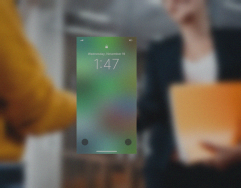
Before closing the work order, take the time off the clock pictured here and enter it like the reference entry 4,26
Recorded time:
1,47
